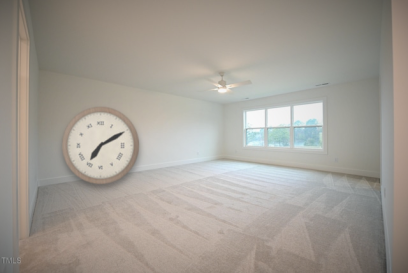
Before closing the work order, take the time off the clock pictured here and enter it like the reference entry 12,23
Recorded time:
7,10
